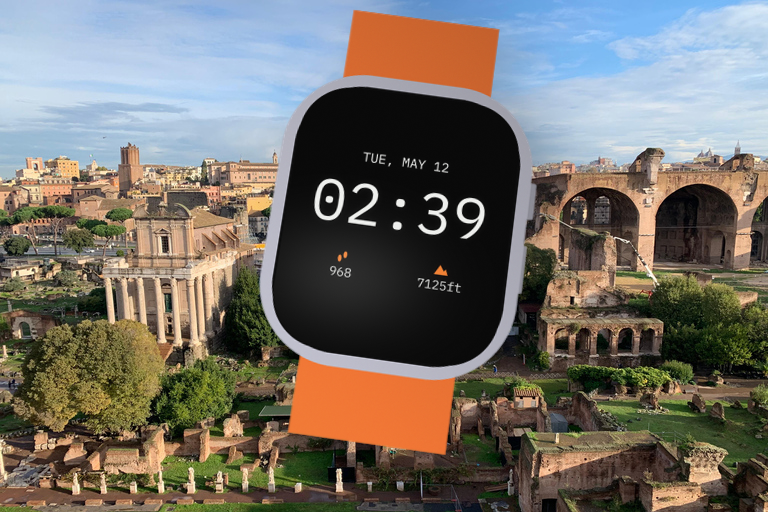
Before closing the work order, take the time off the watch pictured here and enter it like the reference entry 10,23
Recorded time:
2,39
